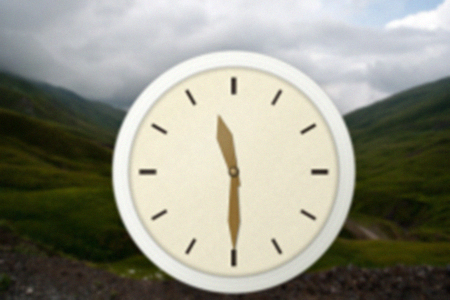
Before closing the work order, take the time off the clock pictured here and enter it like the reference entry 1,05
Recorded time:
11,30
